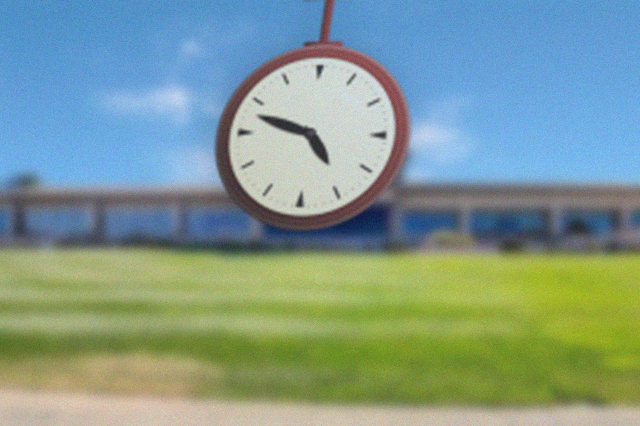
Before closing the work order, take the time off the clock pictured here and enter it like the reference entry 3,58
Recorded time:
4,48
